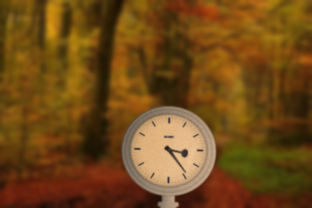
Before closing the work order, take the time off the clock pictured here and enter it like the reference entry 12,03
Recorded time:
3,24
